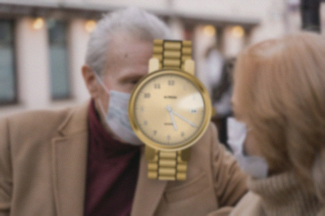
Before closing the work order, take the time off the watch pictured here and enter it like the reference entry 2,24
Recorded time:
5,20
